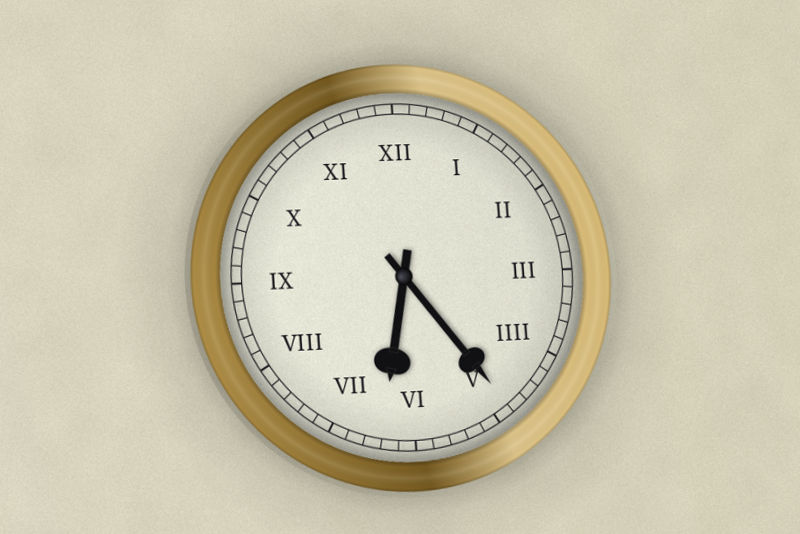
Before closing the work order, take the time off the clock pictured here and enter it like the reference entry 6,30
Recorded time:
6,24
